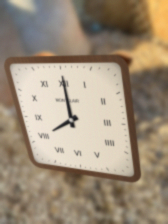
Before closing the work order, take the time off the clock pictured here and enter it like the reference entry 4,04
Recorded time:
8,00
